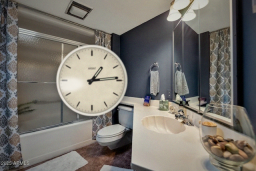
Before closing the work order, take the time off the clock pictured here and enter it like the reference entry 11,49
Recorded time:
1,14
